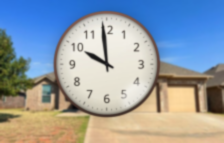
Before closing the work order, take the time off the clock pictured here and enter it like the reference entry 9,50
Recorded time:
9,59
